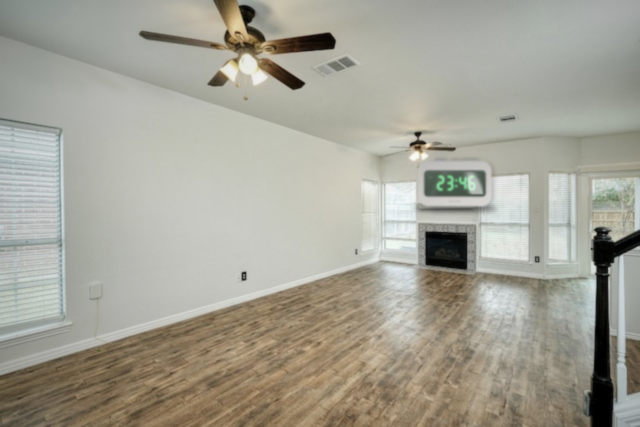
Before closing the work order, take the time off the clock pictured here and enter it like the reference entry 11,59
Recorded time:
23,46
